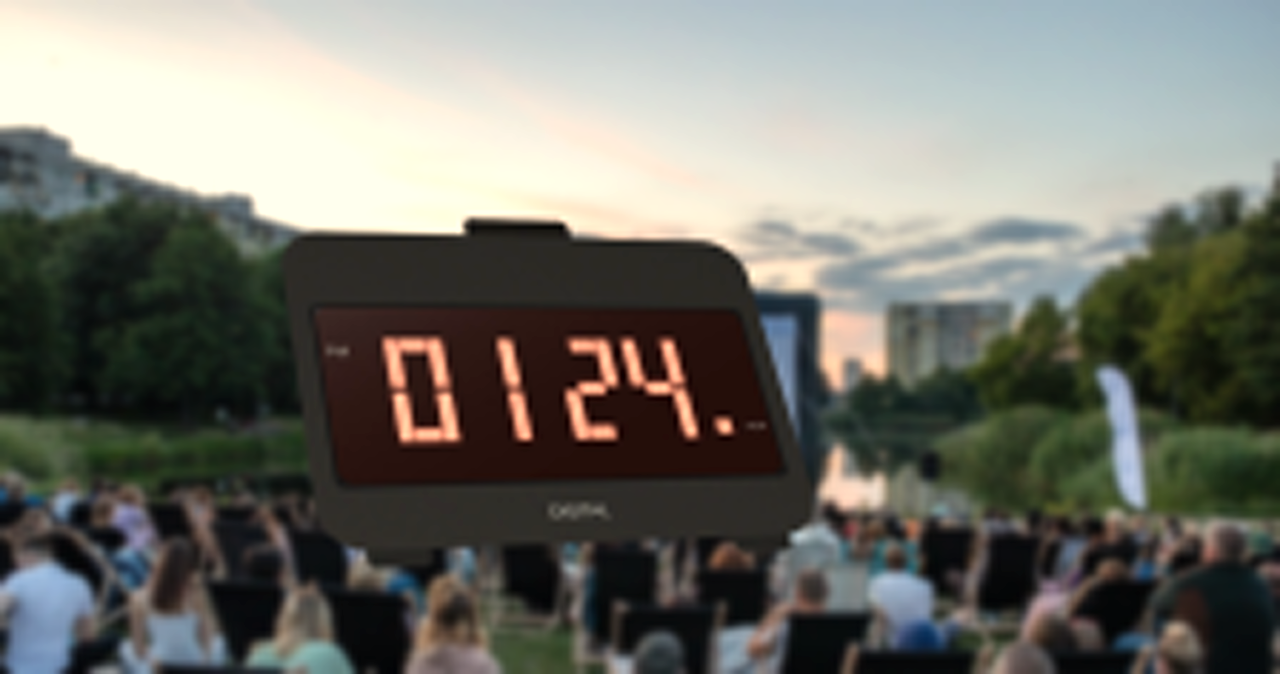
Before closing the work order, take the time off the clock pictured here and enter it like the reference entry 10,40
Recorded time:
1,24
